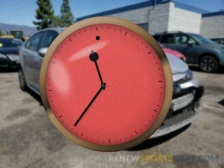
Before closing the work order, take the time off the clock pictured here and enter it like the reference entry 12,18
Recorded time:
11,37
